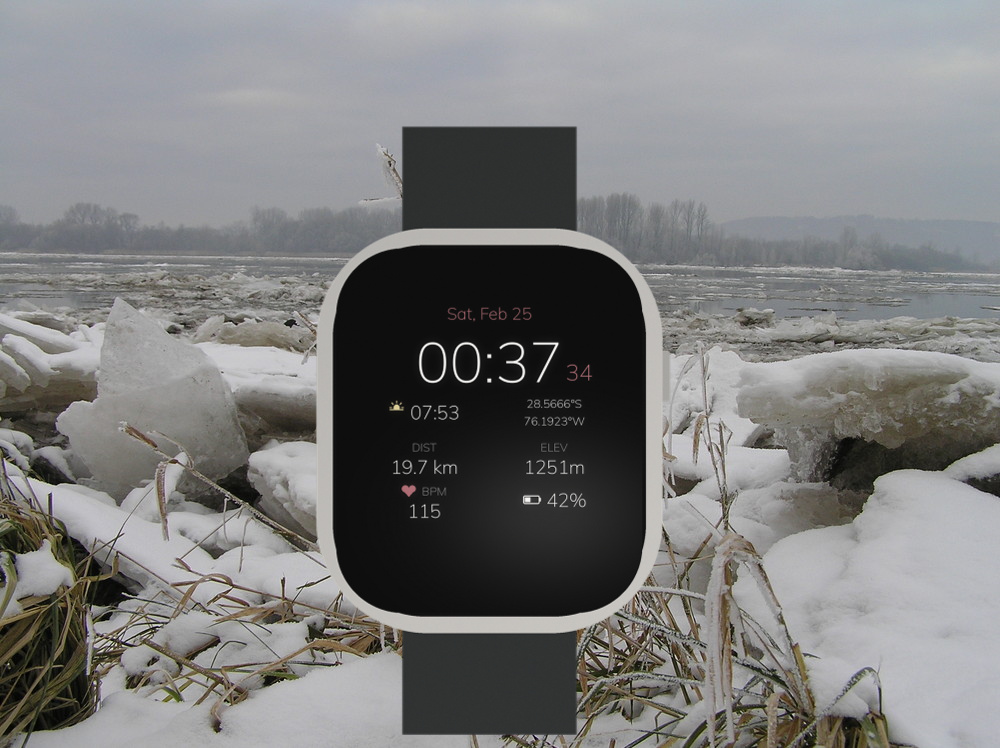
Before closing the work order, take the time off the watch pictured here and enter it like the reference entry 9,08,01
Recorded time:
0,37,34
